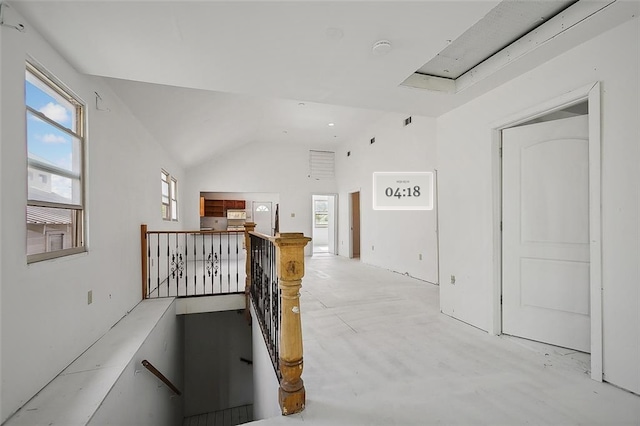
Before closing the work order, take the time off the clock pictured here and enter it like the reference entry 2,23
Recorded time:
4,18
